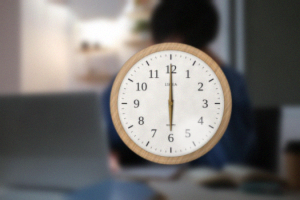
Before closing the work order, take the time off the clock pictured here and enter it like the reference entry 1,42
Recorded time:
6,00
